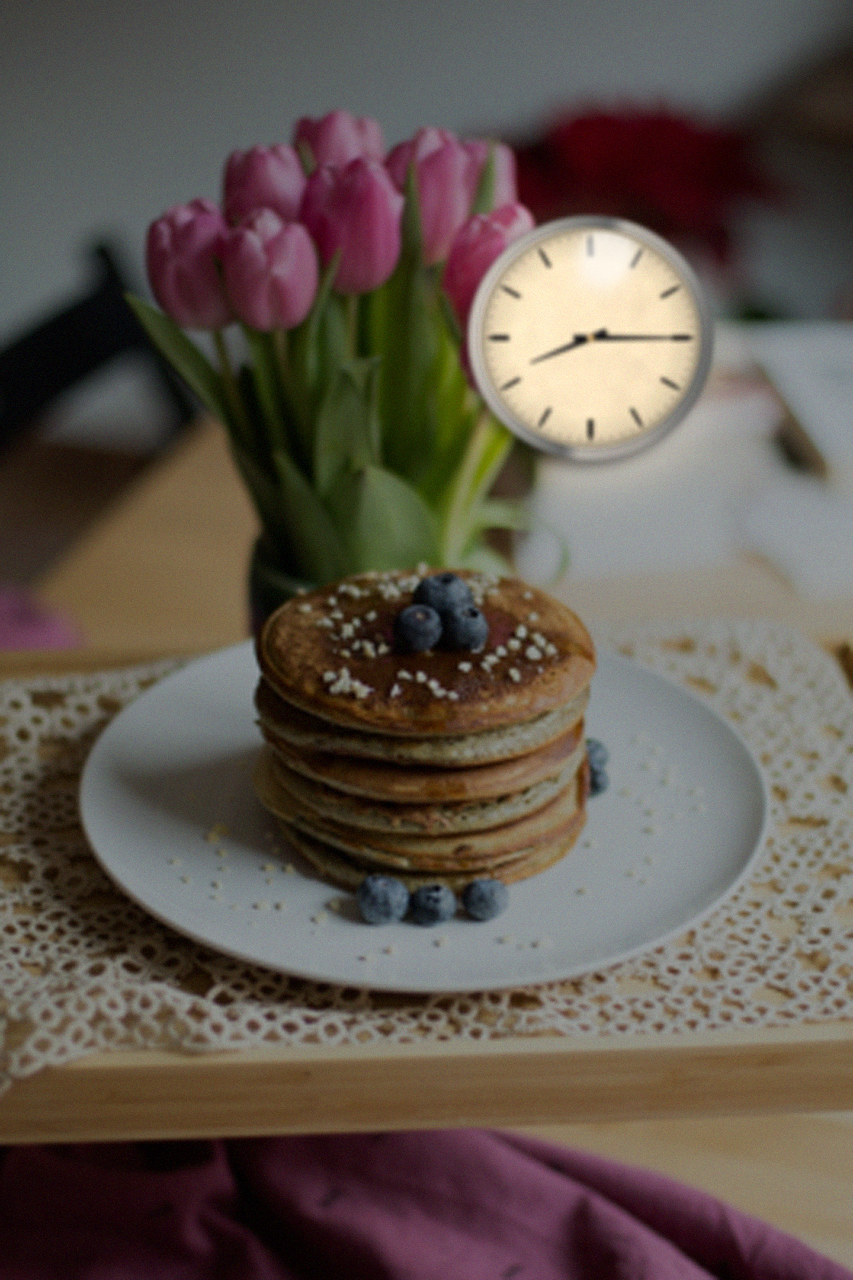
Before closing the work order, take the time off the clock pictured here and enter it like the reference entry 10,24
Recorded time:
8,15
